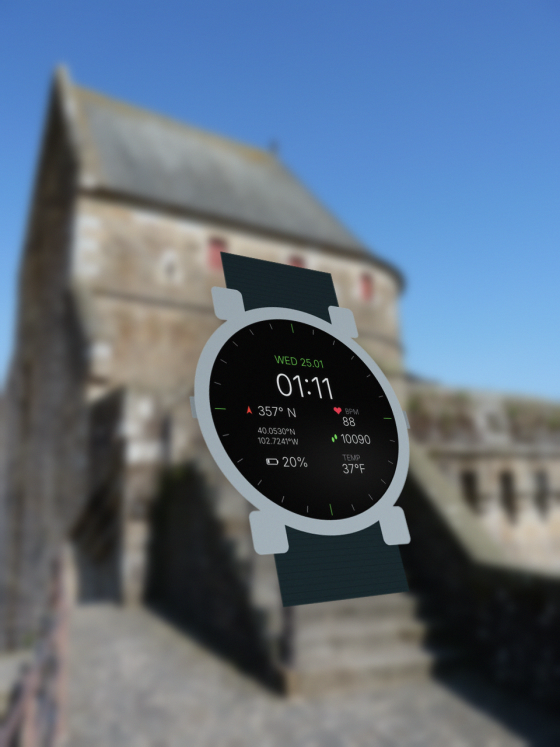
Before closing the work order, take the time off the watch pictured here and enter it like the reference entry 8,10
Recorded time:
1,11
